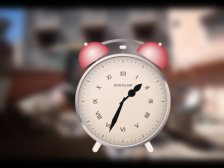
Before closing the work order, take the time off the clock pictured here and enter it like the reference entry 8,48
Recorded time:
1,34
